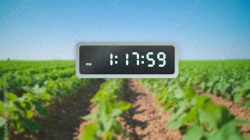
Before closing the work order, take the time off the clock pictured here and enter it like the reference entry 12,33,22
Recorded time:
1,17,59
